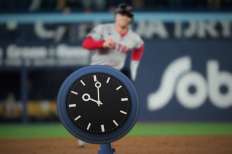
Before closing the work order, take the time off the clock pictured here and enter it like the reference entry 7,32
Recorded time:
10,01
